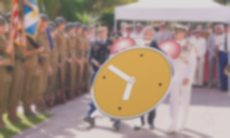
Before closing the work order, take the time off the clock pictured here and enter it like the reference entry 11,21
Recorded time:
5,49
